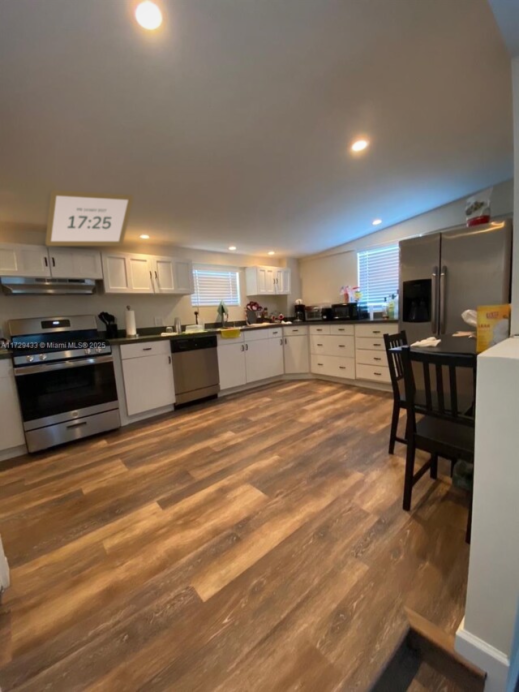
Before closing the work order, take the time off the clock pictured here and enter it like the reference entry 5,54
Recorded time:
17,25
